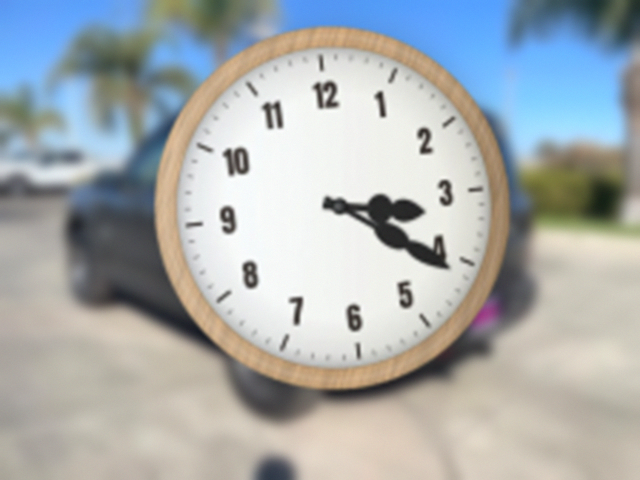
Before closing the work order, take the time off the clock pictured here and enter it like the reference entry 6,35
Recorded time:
3,21
